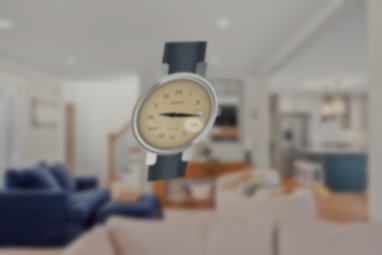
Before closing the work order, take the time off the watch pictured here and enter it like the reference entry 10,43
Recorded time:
9,16
